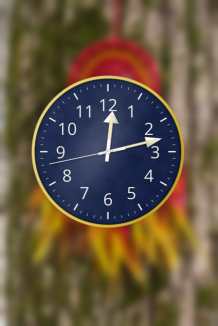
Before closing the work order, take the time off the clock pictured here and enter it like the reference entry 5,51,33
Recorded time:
12,12,43
